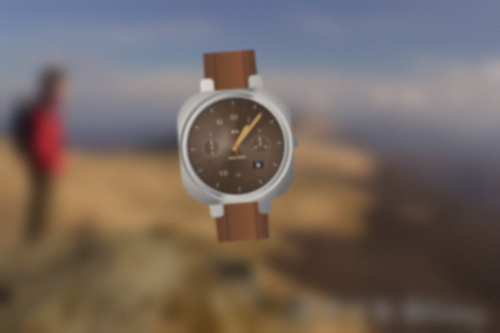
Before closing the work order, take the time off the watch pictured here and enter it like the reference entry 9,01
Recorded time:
1,07
